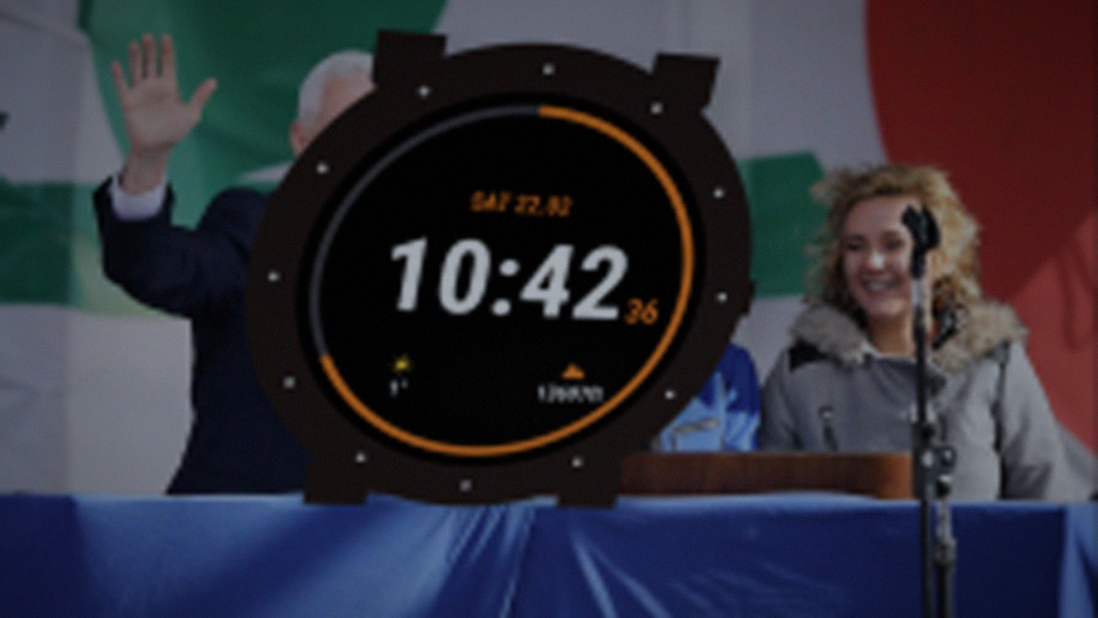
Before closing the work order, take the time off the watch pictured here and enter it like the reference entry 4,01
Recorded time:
10,42
